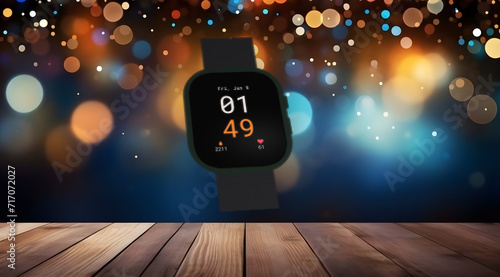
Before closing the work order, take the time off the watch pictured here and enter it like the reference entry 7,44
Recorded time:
1,49
